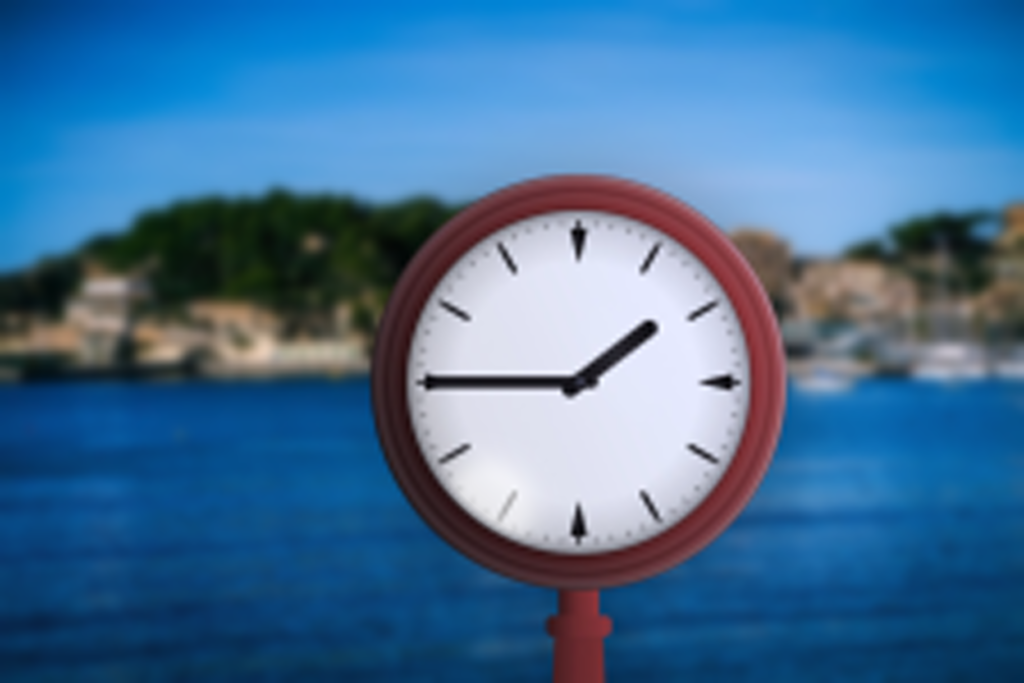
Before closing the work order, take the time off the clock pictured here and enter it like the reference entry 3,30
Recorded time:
1,45
